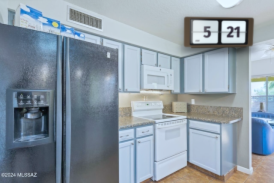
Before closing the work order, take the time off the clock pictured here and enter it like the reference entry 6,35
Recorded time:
5,21
